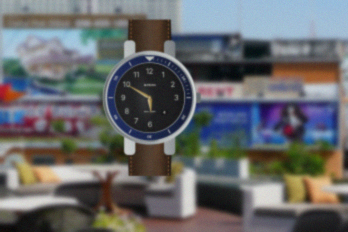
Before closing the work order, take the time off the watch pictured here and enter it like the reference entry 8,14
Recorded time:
5,50
